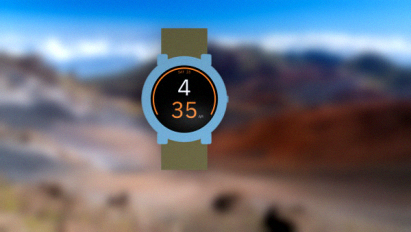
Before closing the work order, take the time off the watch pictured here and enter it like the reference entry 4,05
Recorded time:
4,35
